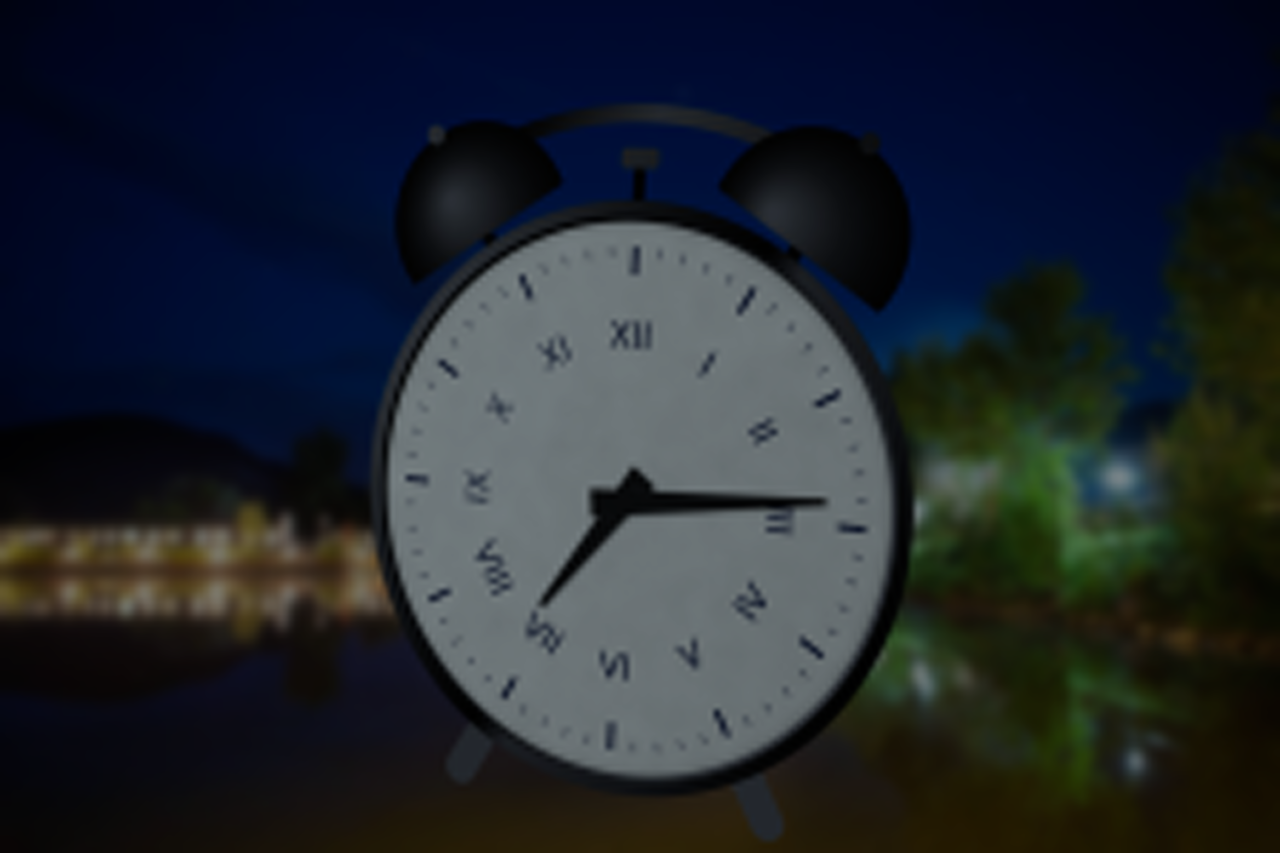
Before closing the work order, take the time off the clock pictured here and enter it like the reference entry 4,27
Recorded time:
7,14
